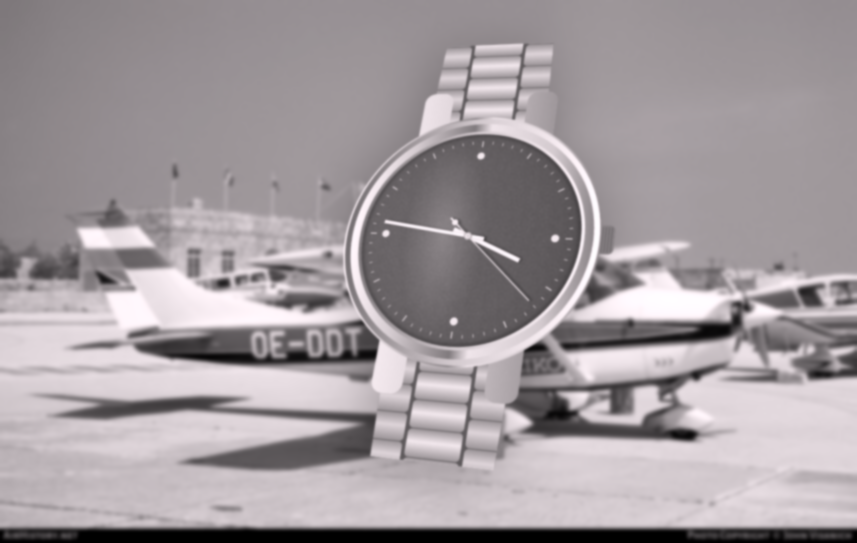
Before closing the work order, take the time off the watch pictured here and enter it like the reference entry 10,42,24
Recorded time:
3,46,22
